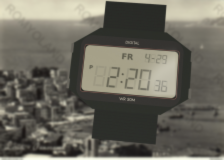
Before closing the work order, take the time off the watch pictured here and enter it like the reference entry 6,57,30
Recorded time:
2,20,36
